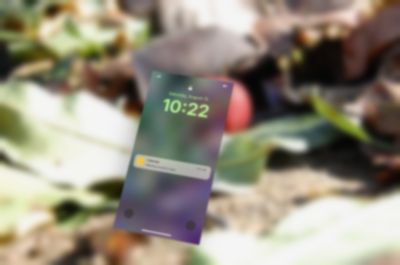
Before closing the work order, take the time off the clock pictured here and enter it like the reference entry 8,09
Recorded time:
10,22
